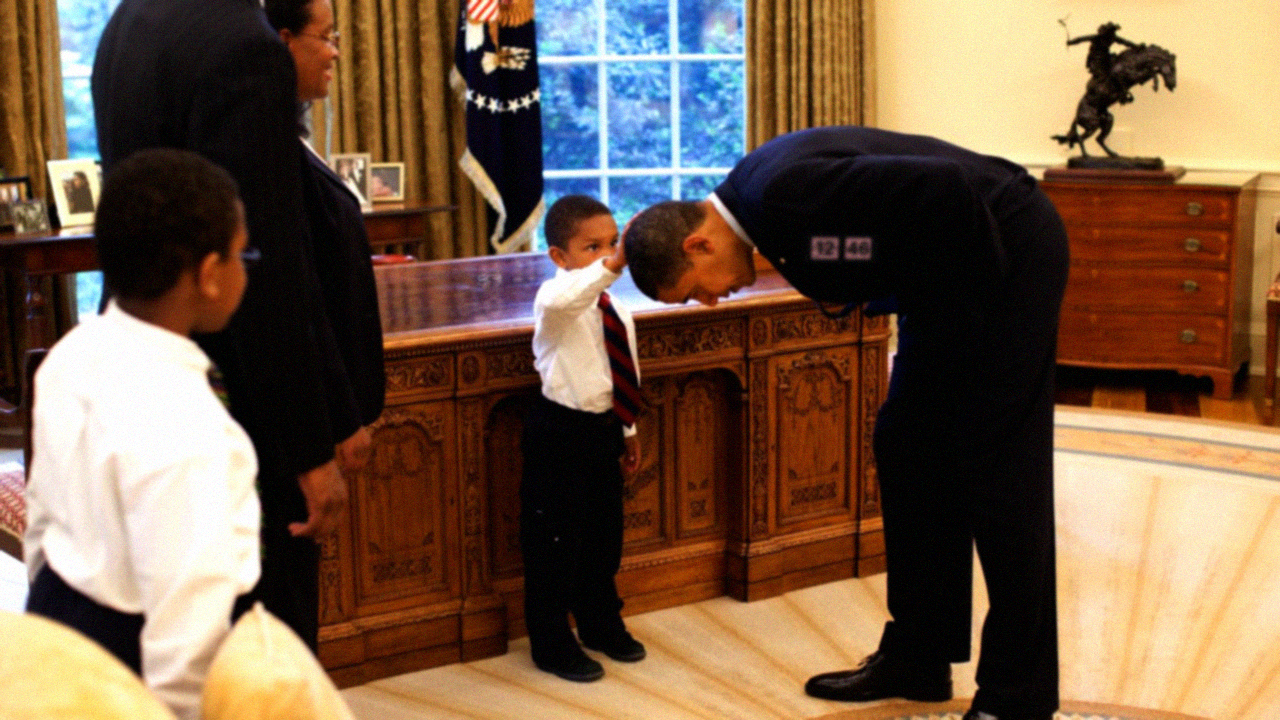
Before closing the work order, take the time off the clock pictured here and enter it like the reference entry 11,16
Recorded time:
12,46
